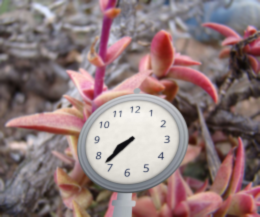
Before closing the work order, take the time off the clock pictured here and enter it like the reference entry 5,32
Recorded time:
7,37
